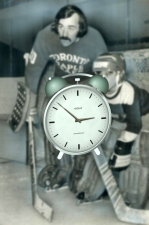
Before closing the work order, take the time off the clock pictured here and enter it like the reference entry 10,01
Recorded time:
2,52
